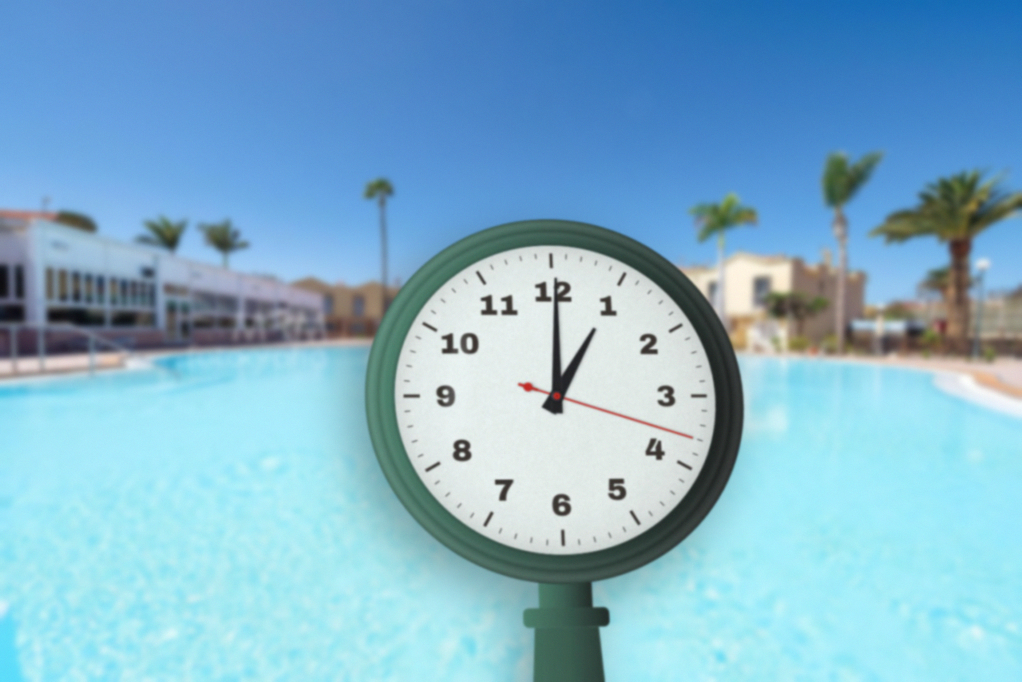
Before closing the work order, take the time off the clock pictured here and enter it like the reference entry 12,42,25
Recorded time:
1,00,18
